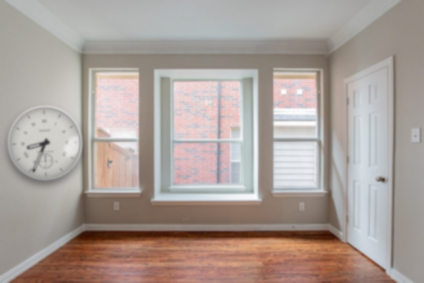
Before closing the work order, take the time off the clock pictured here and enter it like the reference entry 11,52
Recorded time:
8,34
